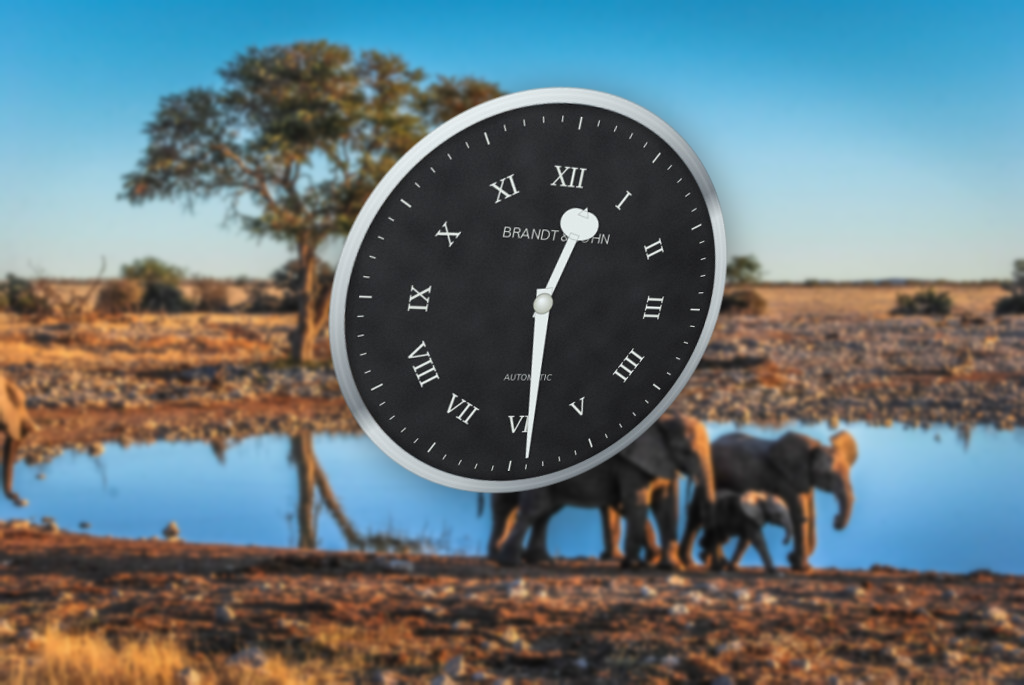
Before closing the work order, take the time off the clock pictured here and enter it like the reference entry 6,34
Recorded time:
12,29
